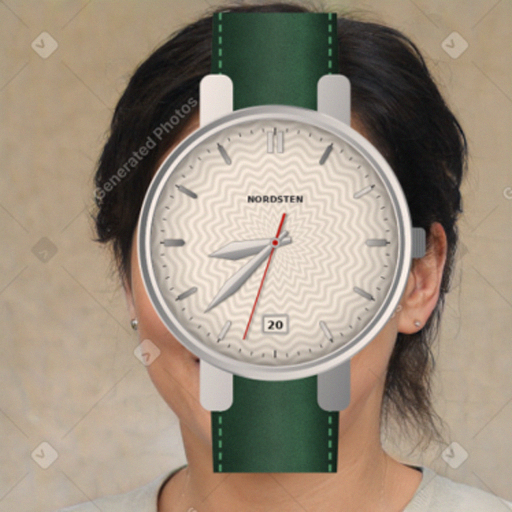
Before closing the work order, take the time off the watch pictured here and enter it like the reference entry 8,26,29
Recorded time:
8,37,33
